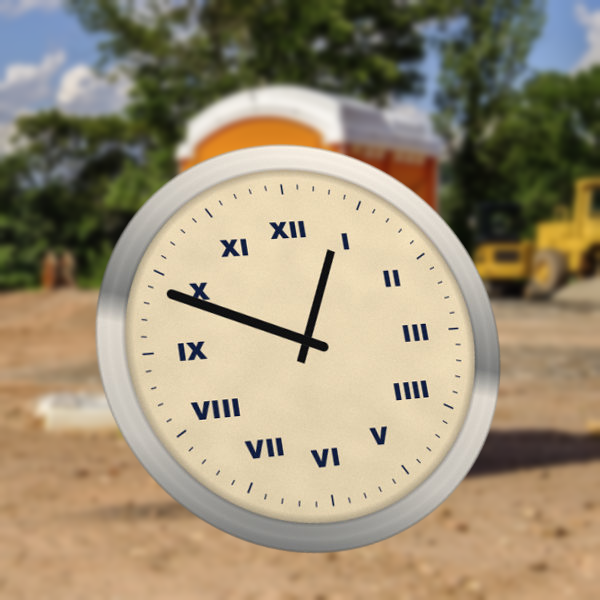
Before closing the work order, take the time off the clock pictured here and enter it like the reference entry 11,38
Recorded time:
12,49
